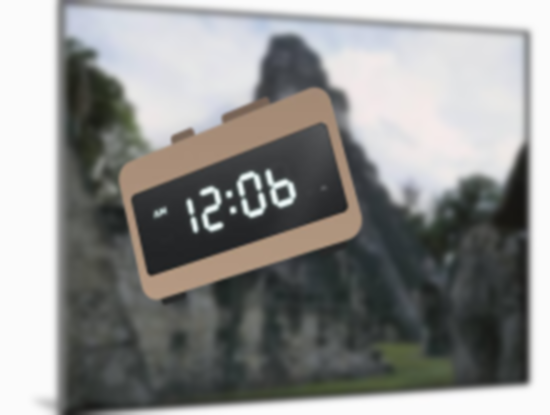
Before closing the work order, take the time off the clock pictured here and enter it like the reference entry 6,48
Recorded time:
12,06
